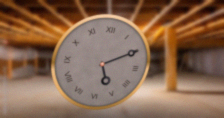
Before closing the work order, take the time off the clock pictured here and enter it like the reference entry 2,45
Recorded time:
5,10
